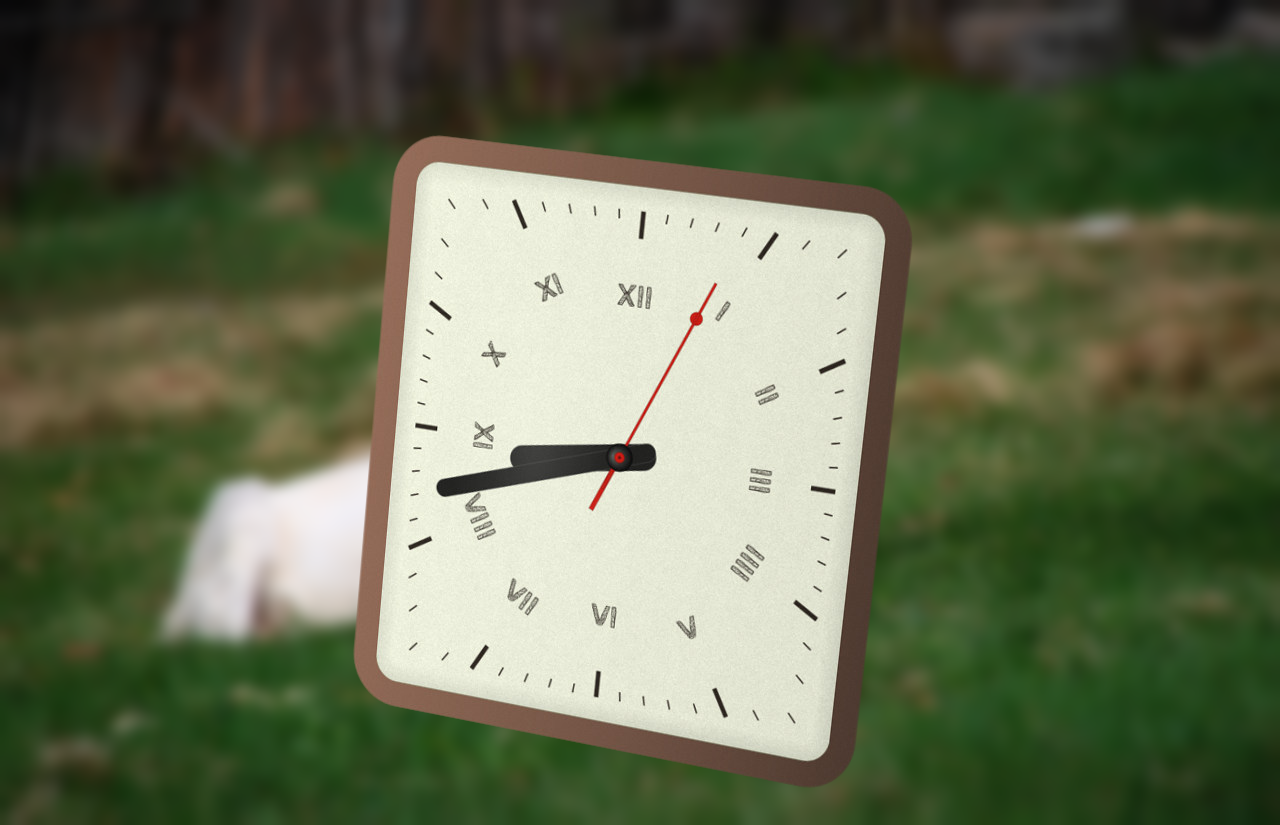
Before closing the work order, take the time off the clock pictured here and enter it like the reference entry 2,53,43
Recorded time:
8,42,04
